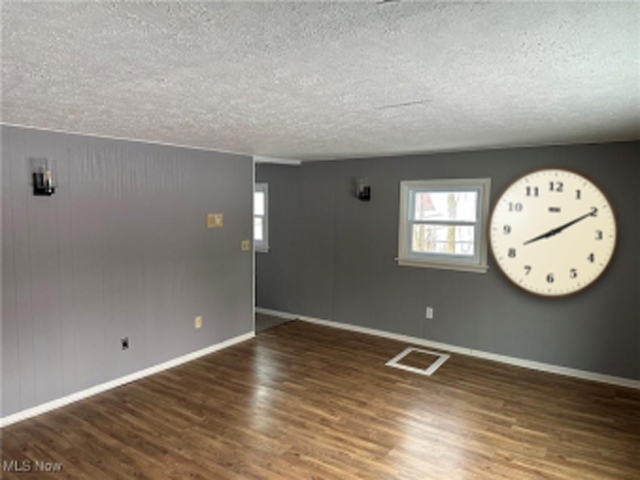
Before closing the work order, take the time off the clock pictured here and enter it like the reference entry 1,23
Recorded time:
8,10
